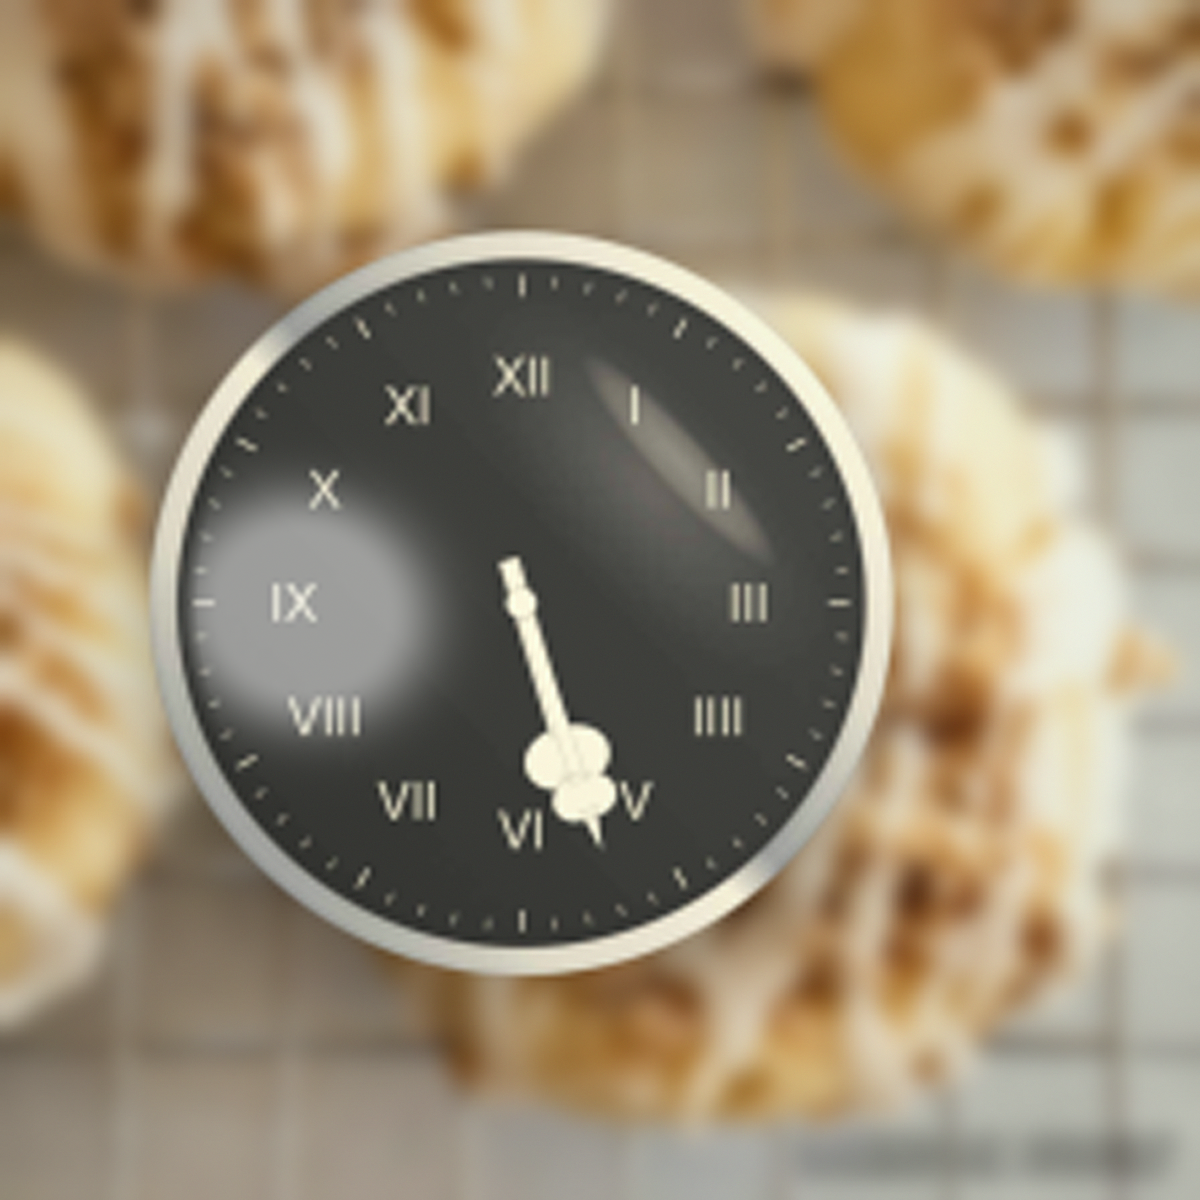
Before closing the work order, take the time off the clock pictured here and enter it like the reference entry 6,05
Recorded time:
5,27
